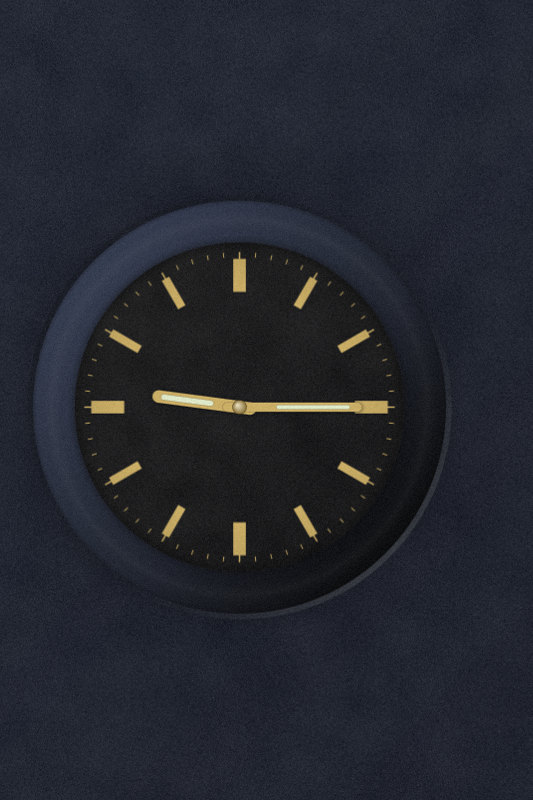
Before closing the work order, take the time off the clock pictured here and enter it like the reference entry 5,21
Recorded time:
9,15
